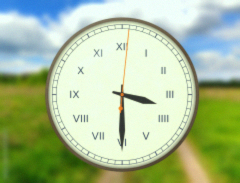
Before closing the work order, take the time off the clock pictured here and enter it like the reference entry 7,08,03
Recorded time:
3,30,01
